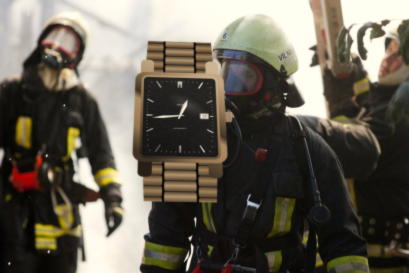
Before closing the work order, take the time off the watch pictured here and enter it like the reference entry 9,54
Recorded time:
12,44
